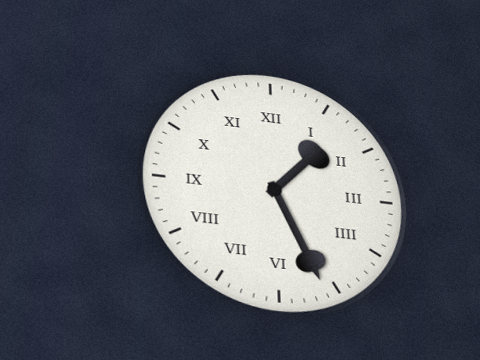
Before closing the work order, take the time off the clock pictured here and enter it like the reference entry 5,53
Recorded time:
1,26
